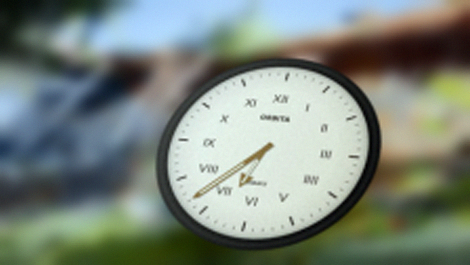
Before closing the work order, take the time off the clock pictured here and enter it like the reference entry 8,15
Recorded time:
6,37
